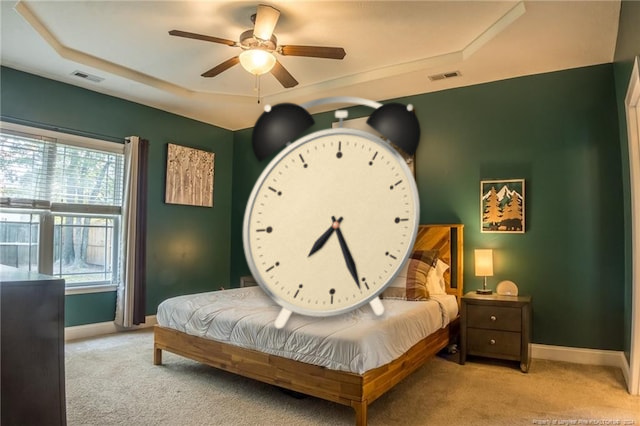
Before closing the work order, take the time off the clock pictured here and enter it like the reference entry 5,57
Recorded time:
7,26
